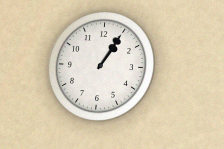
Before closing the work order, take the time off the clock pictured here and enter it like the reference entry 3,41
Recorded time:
1,05
